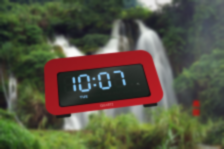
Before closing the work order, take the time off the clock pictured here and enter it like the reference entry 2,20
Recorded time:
10,07
